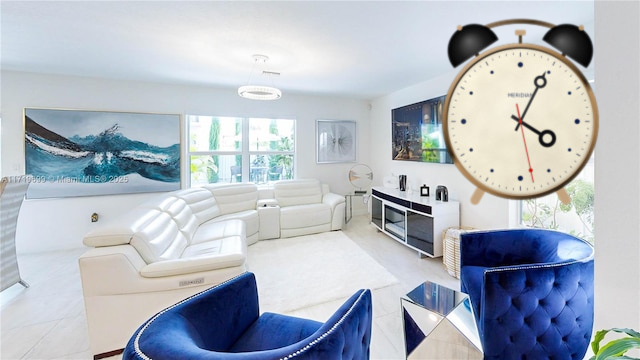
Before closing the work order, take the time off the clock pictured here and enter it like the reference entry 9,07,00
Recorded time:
4,04,28
